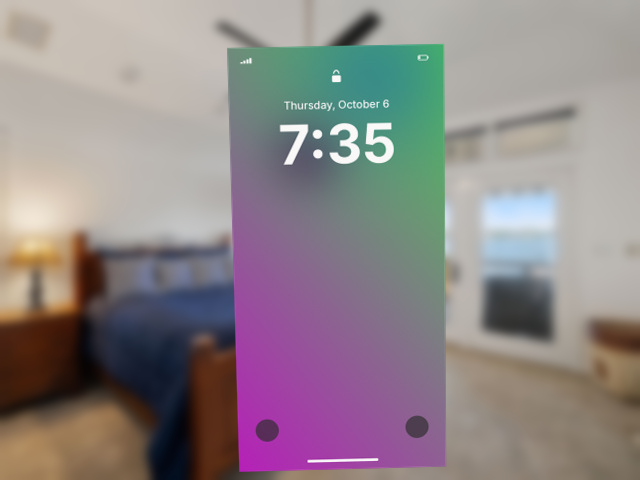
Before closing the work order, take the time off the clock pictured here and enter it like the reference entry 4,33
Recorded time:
7,35
